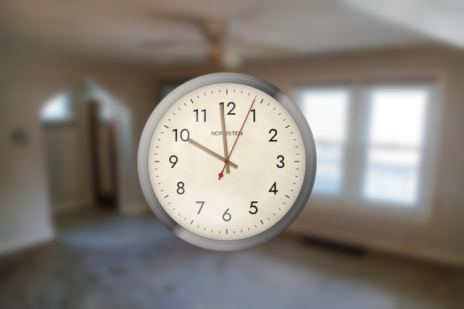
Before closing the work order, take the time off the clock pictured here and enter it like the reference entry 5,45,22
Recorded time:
9,59,04
